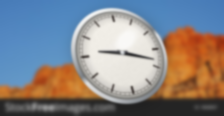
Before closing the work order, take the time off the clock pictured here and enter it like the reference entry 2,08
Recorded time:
9,18
